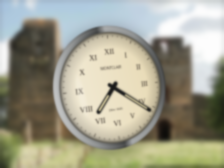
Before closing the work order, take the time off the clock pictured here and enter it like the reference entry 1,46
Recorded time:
7,21
